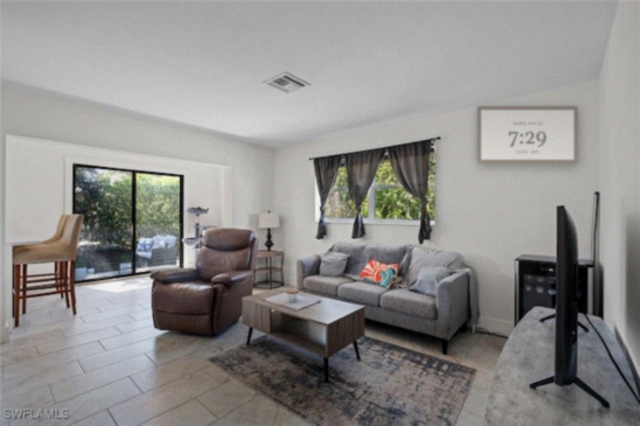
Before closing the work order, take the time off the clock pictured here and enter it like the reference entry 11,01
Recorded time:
7,29
